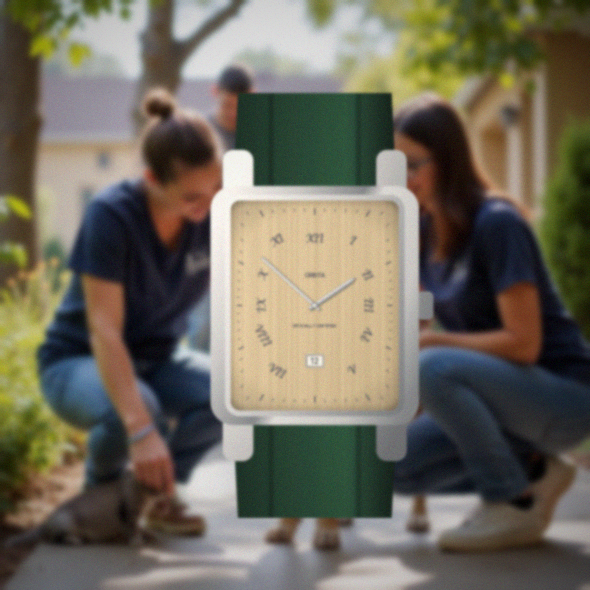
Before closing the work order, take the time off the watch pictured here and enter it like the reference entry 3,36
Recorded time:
1,52
